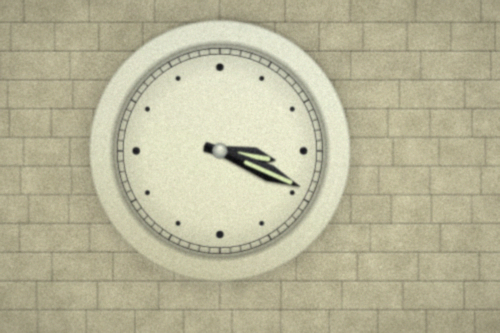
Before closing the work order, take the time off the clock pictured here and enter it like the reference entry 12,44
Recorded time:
3,19
